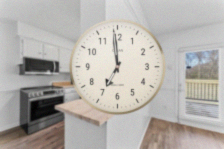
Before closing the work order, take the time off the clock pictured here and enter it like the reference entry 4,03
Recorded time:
6,59
